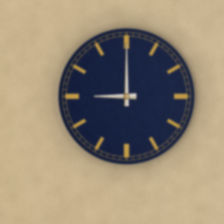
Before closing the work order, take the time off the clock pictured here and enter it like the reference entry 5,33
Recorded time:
9,00
